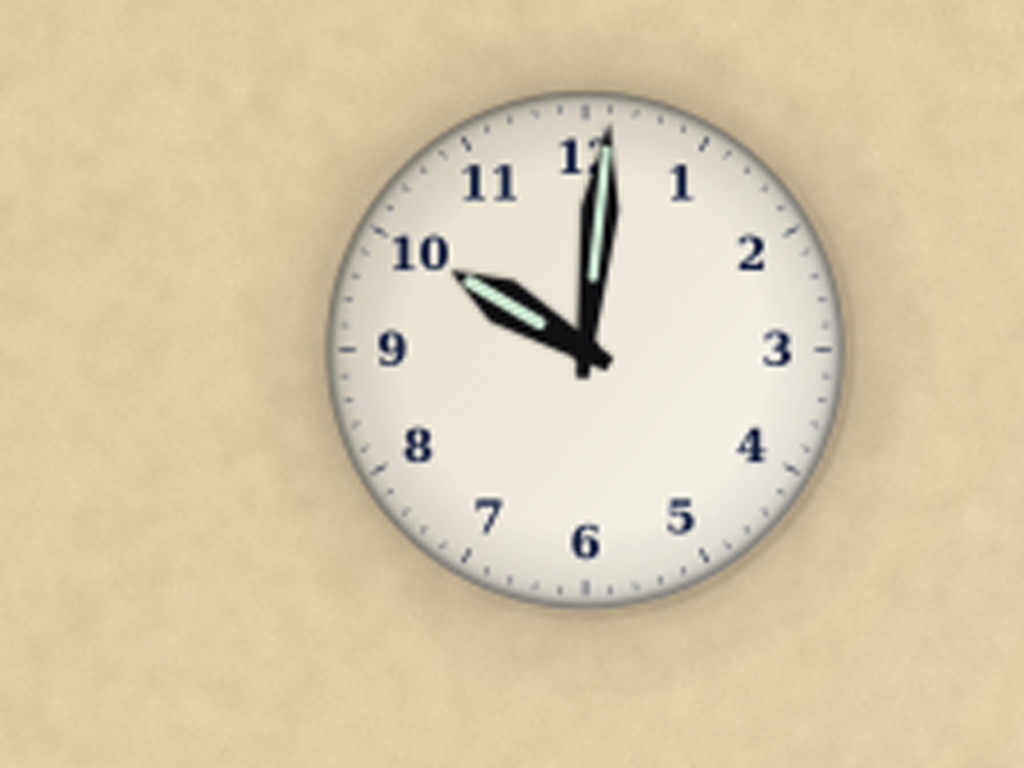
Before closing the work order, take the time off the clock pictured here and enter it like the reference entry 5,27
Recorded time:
10,01
